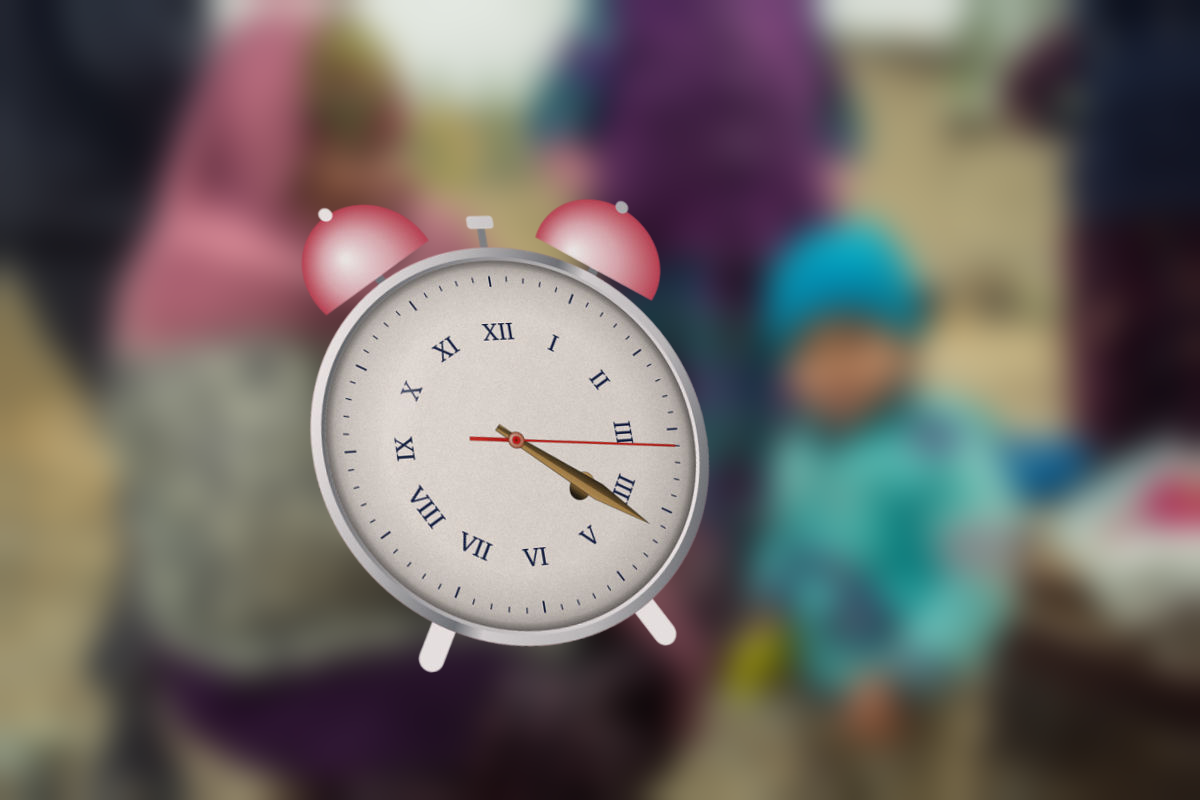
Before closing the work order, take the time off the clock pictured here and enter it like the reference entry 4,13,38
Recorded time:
4,21,16
